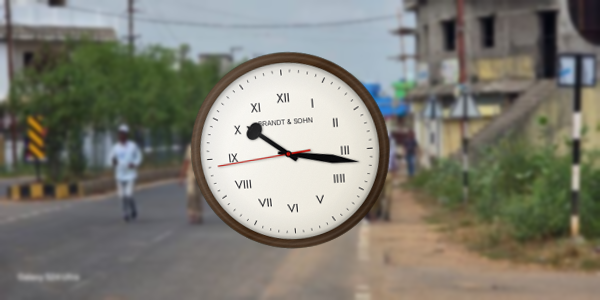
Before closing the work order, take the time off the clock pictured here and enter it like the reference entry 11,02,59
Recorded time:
10,16,44
